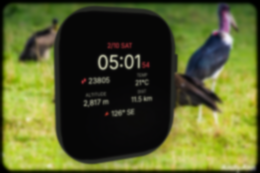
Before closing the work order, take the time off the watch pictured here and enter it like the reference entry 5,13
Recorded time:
5,01
